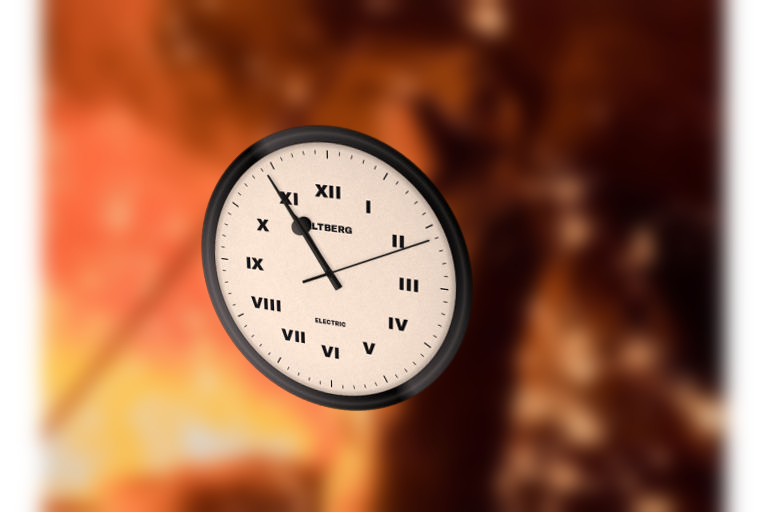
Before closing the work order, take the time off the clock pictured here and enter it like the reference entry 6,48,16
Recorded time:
10,54,11
